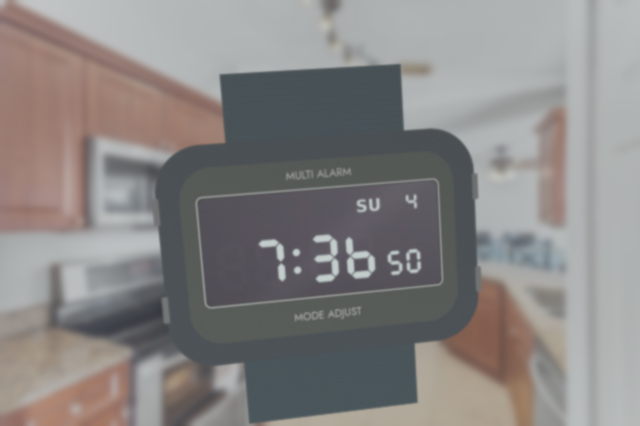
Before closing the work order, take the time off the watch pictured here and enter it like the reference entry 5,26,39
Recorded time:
7,36,50
